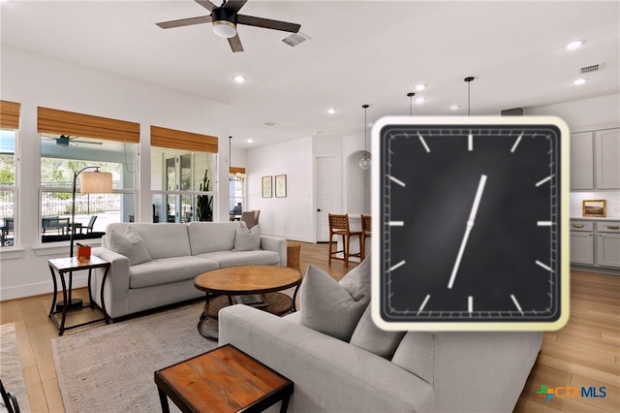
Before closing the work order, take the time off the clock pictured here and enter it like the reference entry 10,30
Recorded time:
12,33
